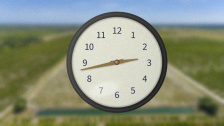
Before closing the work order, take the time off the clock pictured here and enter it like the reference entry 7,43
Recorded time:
2,43
